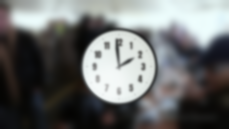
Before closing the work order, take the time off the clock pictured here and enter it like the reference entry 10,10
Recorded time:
1,59
